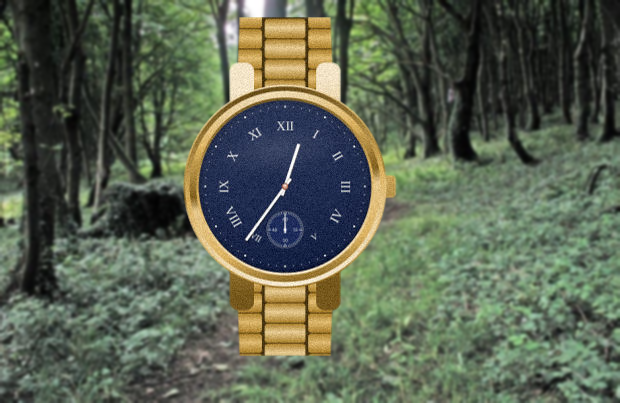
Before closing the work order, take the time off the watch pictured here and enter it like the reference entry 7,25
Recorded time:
12,36
